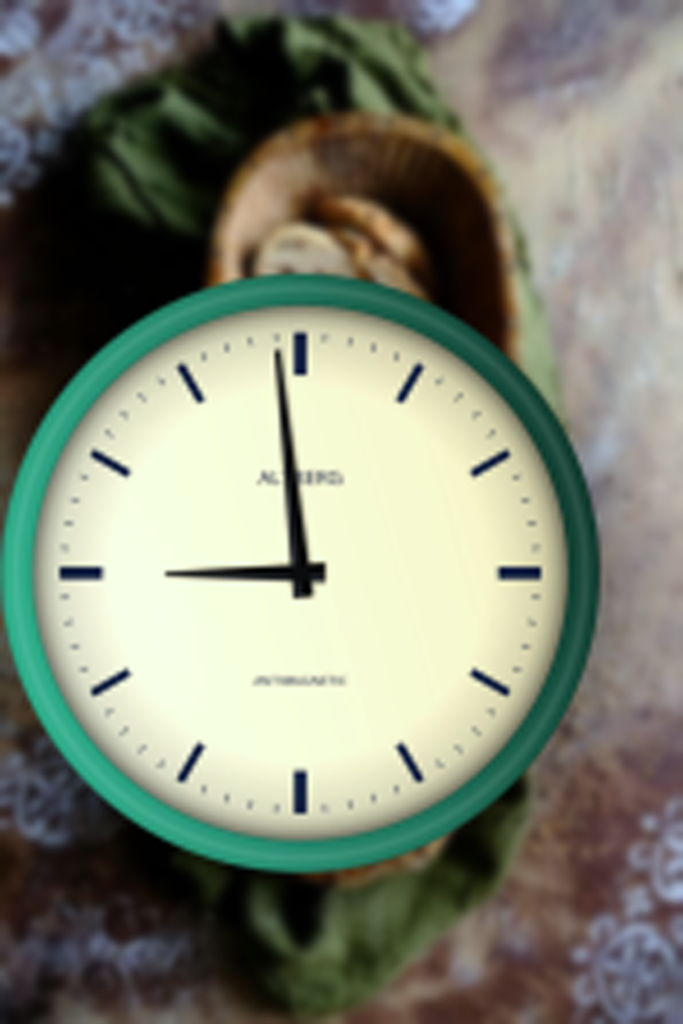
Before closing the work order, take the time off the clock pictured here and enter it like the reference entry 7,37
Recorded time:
8,59
